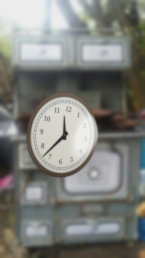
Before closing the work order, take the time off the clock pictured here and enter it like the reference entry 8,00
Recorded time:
11,37
